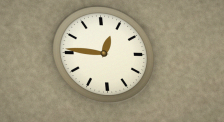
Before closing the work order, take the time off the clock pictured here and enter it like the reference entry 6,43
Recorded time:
12,46
